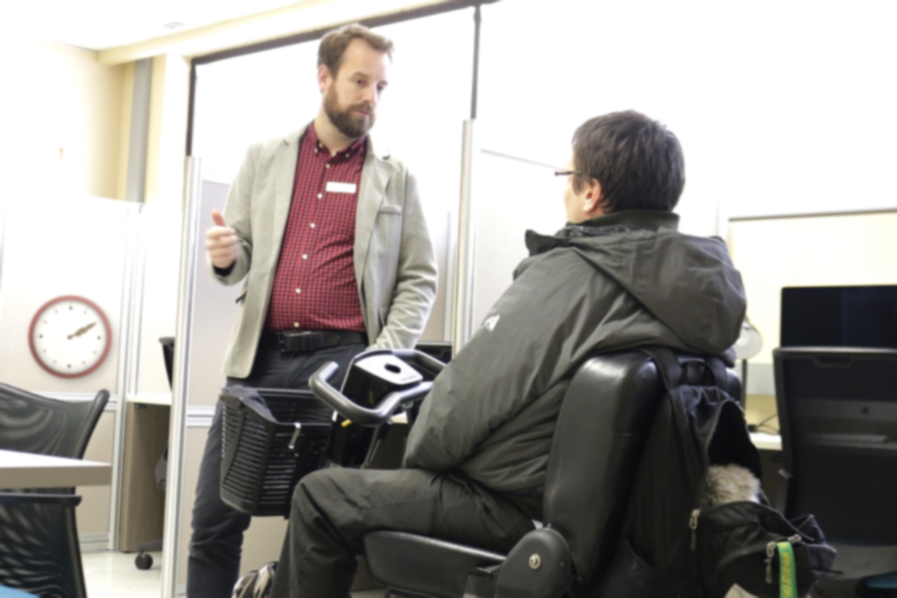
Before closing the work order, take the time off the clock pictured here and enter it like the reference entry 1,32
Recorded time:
2,10
